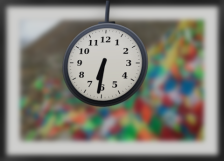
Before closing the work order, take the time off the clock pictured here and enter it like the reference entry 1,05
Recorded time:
6,31
